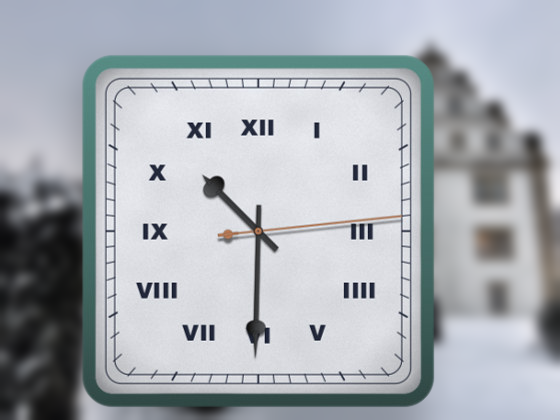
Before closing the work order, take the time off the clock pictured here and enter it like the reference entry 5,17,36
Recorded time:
10,30,14
